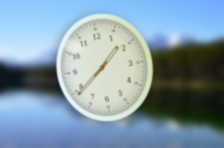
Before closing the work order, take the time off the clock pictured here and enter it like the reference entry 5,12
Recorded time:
1,39
